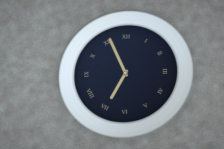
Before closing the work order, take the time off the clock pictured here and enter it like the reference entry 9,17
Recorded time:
6,56
